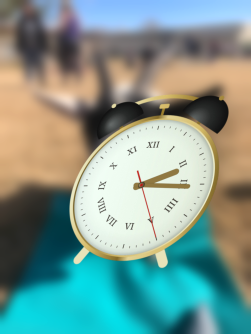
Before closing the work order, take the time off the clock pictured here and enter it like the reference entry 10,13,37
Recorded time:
2,15,25
